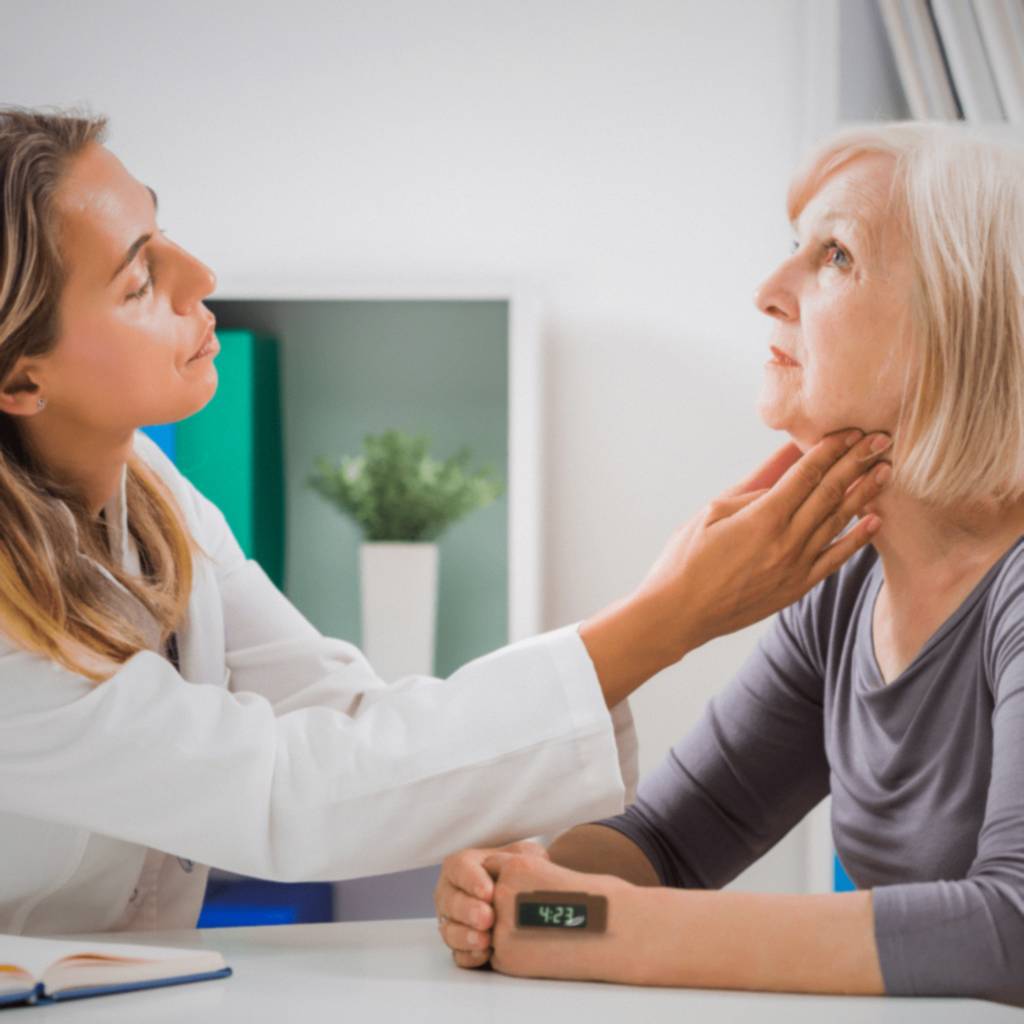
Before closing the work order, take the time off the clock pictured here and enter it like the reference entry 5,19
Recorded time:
4,23
